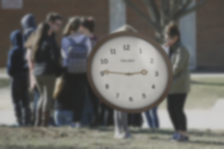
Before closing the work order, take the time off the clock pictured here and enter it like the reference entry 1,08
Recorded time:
2,46
